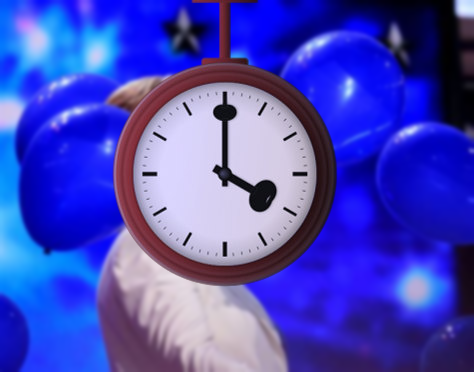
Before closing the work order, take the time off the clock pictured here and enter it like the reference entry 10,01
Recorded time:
4,00
